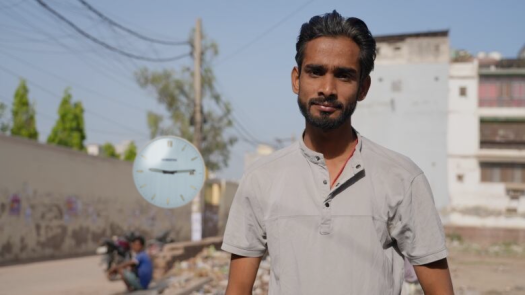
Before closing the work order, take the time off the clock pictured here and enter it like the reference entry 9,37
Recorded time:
9,14
